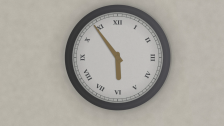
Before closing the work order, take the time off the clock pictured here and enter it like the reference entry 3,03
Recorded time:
5,54
